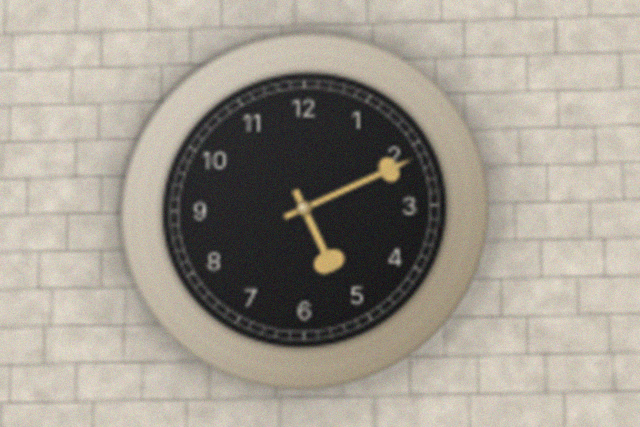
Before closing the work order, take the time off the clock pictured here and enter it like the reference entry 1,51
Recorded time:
5,11
